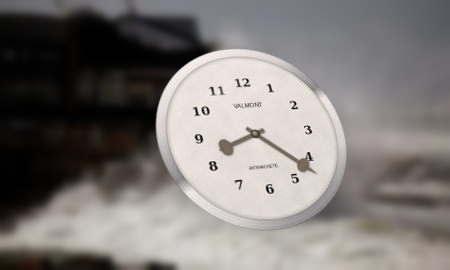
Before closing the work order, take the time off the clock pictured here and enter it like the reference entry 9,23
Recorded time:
8,22
